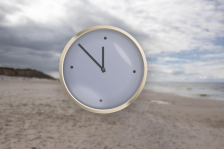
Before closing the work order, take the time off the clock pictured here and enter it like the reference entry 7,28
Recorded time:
11,52
